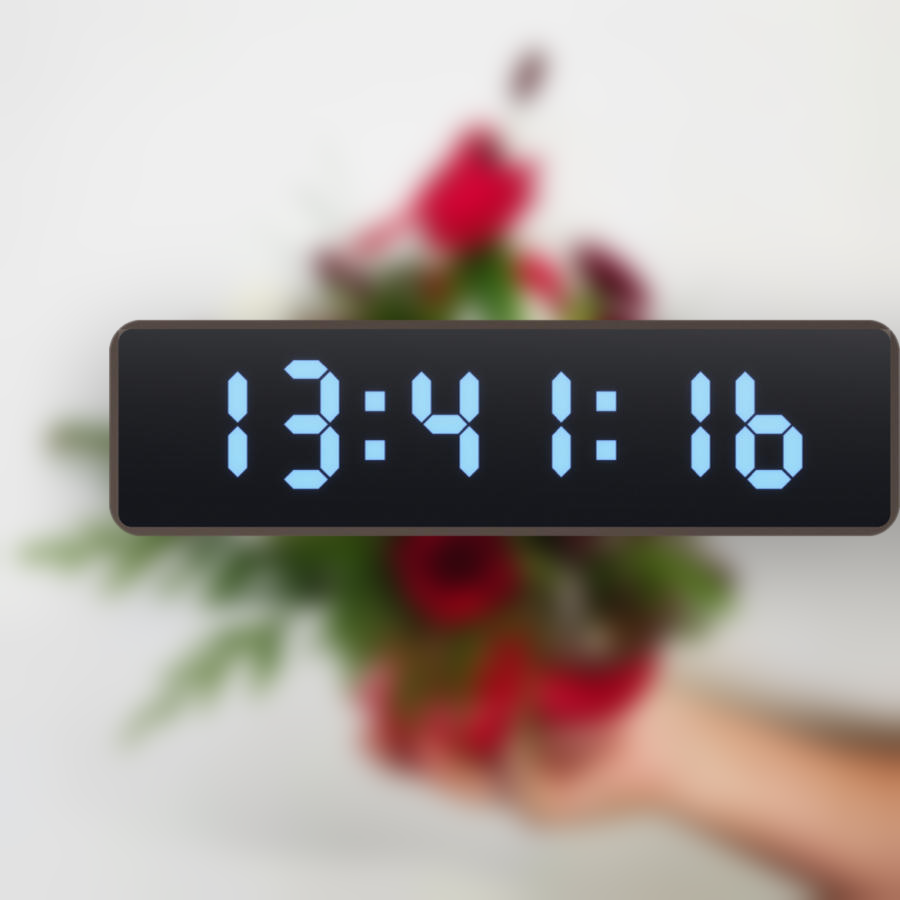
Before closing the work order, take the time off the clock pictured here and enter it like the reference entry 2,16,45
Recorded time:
13,41,16
